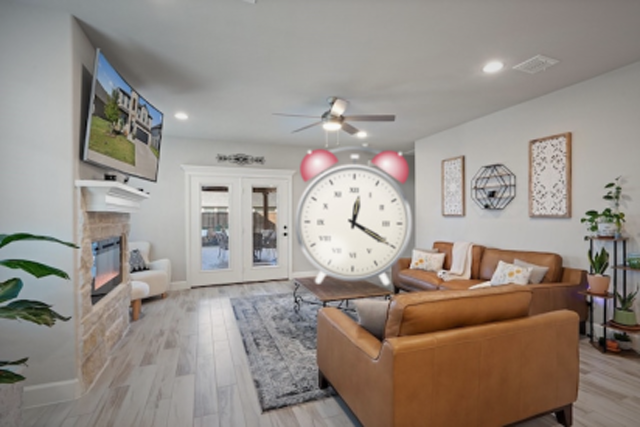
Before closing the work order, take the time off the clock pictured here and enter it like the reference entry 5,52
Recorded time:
12,20
